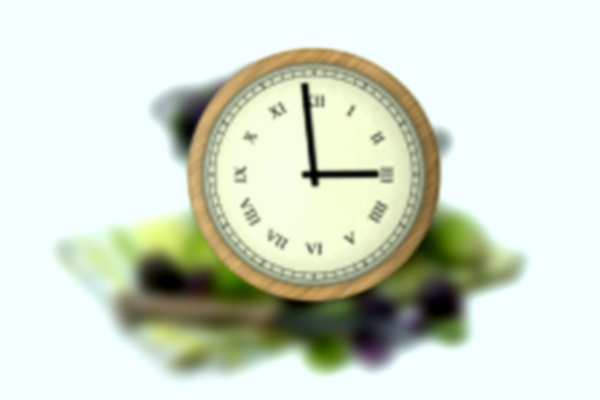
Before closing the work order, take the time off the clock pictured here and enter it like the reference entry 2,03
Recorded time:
2,59
